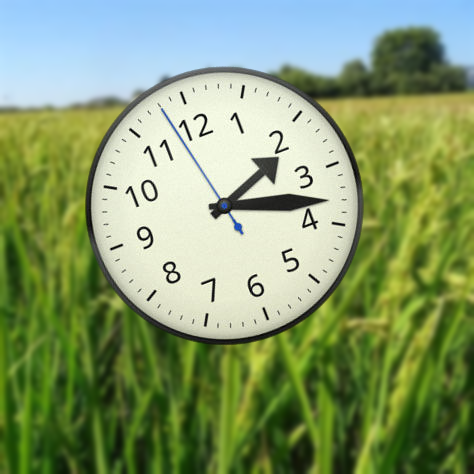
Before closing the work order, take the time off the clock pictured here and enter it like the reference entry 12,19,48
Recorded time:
2,17,58
